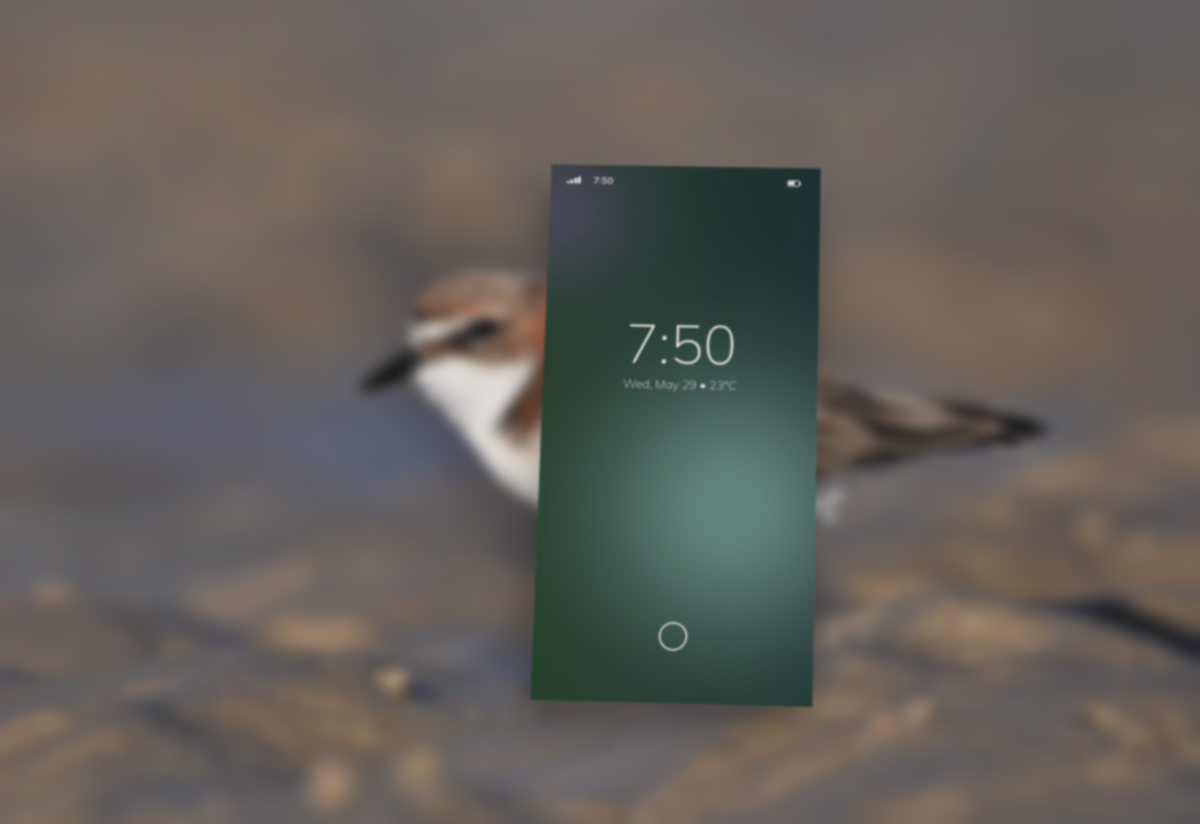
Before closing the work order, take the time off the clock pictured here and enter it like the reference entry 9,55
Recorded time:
7,50
